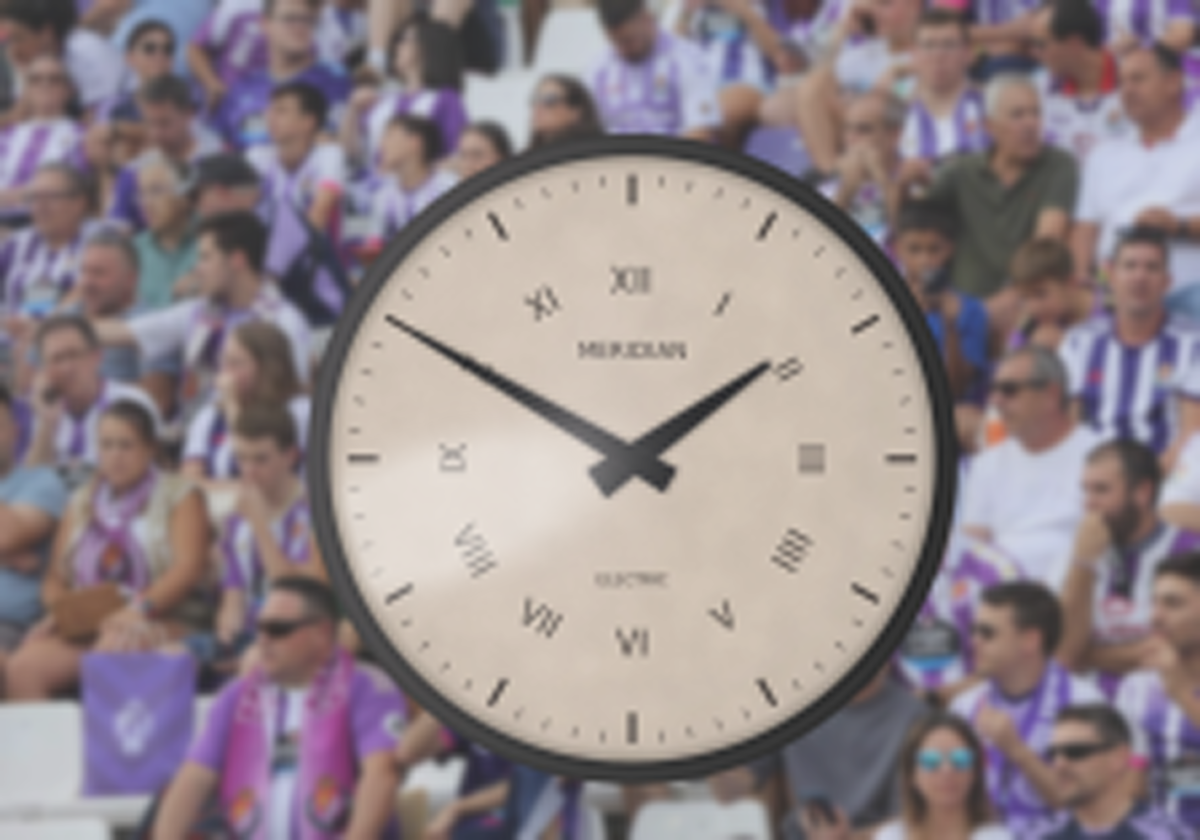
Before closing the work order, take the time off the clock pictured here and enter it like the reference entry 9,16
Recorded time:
1,50
